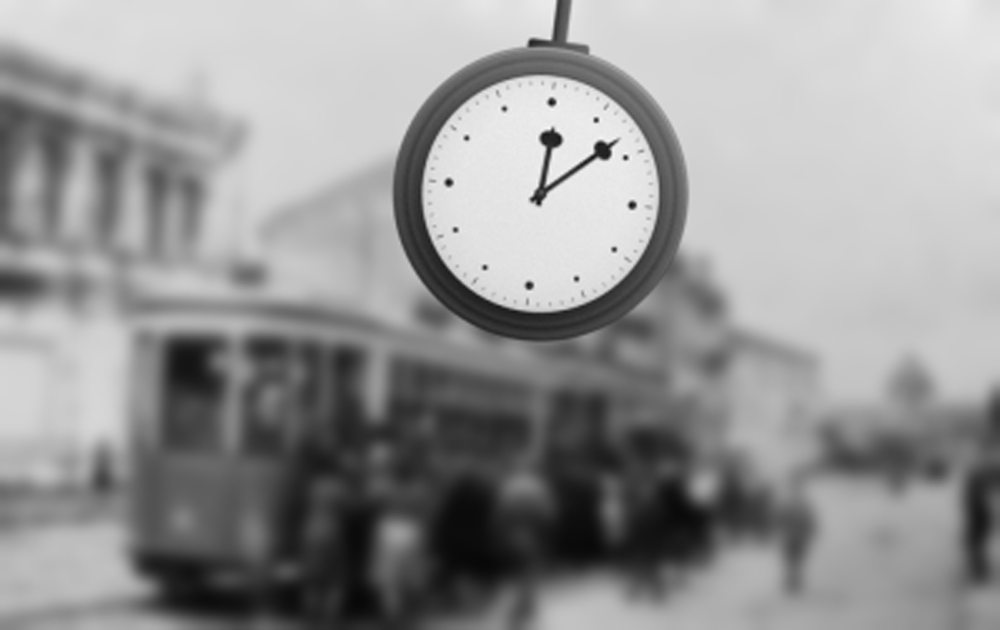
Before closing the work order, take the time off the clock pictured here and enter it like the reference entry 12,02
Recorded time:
12,08
